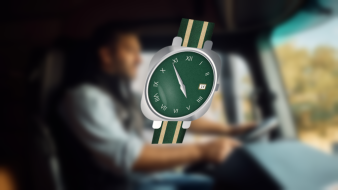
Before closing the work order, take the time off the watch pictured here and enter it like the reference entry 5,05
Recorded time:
4,54
